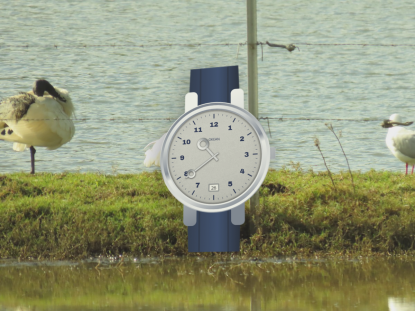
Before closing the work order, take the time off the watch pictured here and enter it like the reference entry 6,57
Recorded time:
10,39
